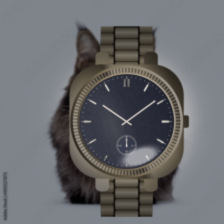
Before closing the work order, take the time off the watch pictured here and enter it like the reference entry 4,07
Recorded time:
10,09
